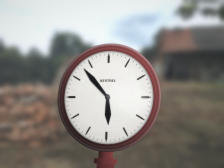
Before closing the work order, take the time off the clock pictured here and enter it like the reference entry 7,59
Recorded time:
5,53
